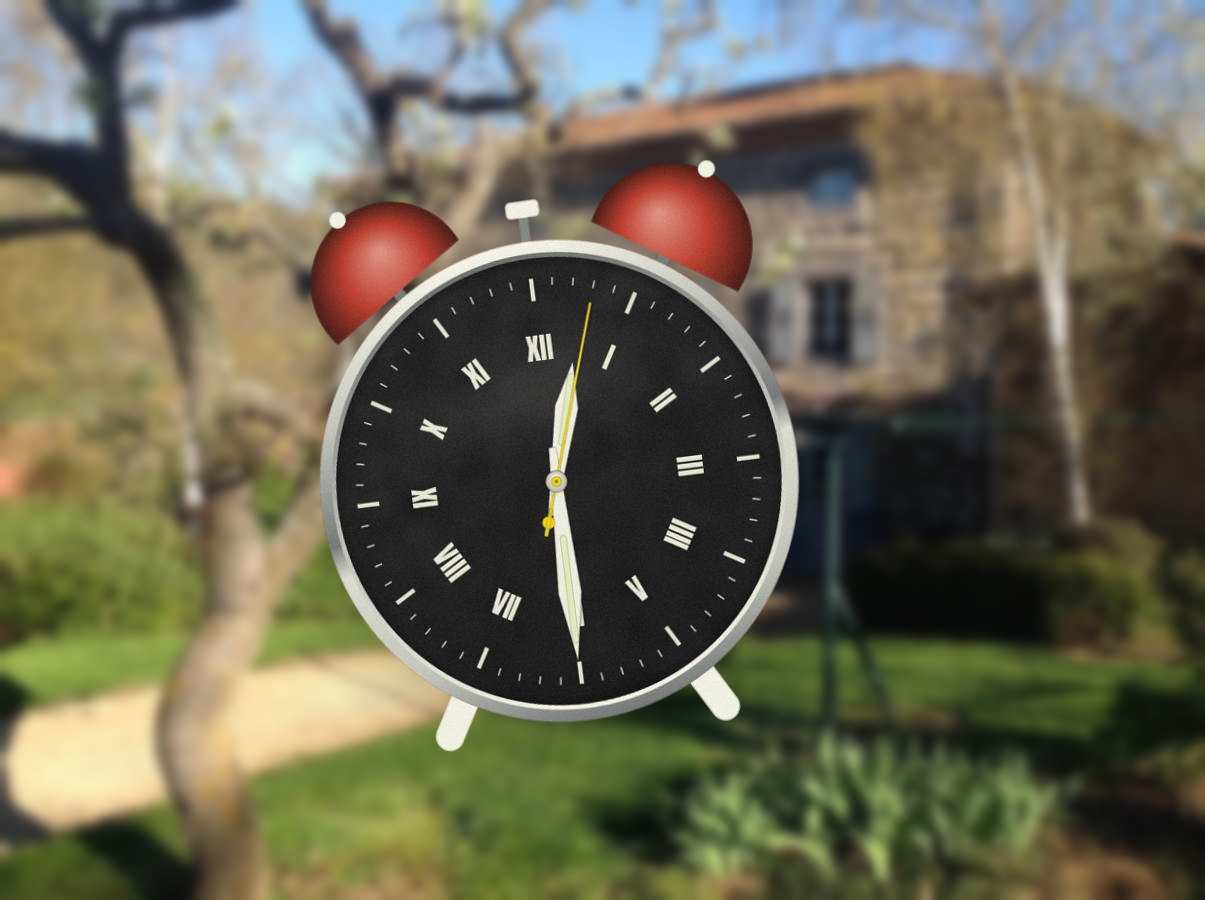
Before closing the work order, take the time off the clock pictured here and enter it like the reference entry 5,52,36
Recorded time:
12,30,03
